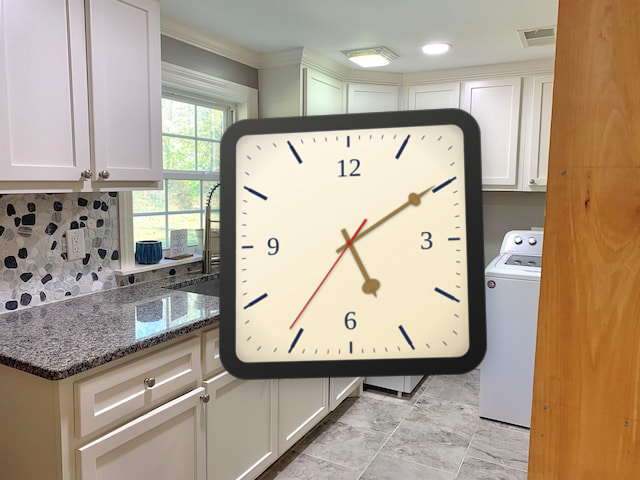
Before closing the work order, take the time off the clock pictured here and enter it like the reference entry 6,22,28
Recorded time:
5,09,36
